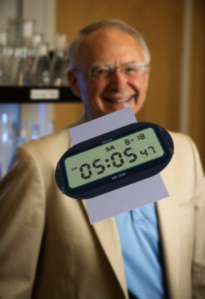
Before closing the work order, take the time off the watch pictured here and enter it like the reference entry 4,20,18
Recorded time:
5,05,47
